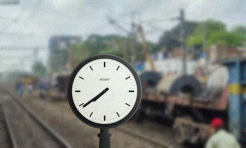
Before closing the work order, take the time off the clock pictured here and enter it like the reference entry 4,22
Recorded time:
7,39
